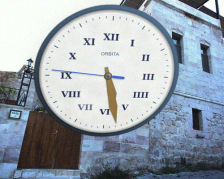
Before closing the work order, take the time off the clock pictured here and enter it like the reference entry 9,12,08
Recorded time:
5,27,46
